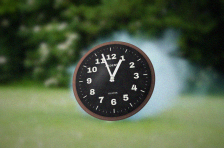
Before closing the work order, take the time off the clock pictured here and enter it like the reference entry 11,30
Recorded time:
12,57
